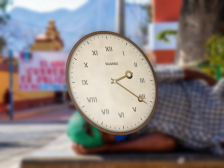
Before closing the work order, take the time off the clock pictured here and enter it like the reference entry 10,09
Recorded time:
2,21
